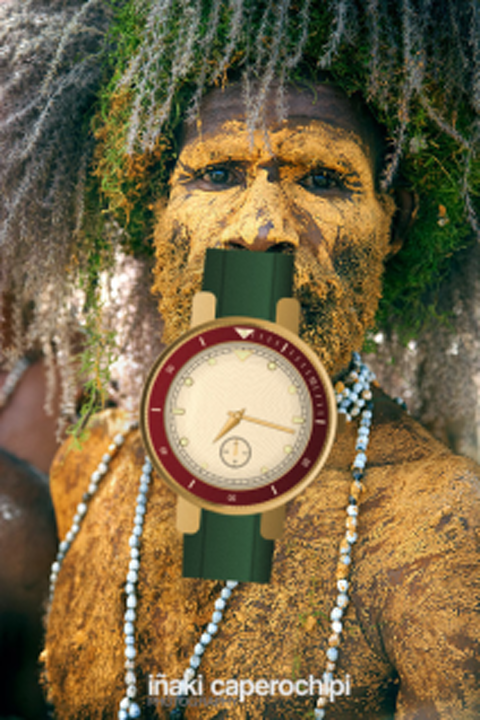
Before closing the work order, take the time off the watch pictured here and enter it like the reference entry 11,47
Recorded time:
7,17
